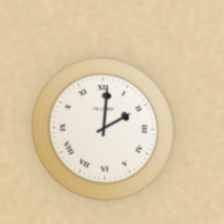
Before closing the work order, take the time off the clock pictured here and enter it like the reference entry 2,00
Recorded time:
2,01
